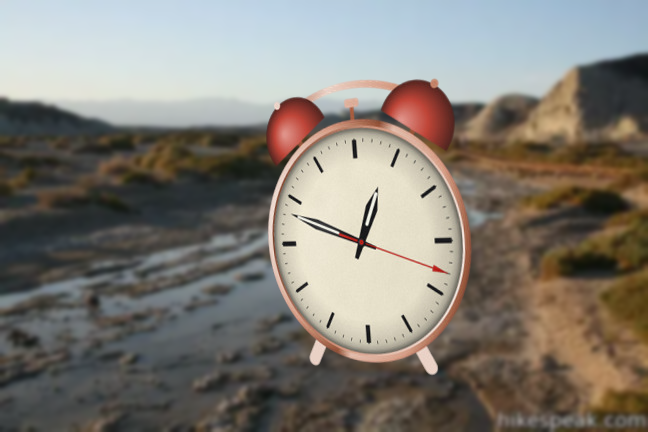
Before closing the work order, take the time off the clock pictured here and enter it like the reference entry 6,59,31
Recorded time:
12,48,18
